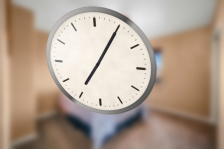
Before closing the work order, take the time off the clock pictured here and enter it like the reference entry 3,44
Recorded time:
7,05
